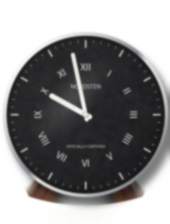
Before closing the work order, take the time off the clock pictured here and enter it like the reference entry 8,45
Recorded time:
9,58
